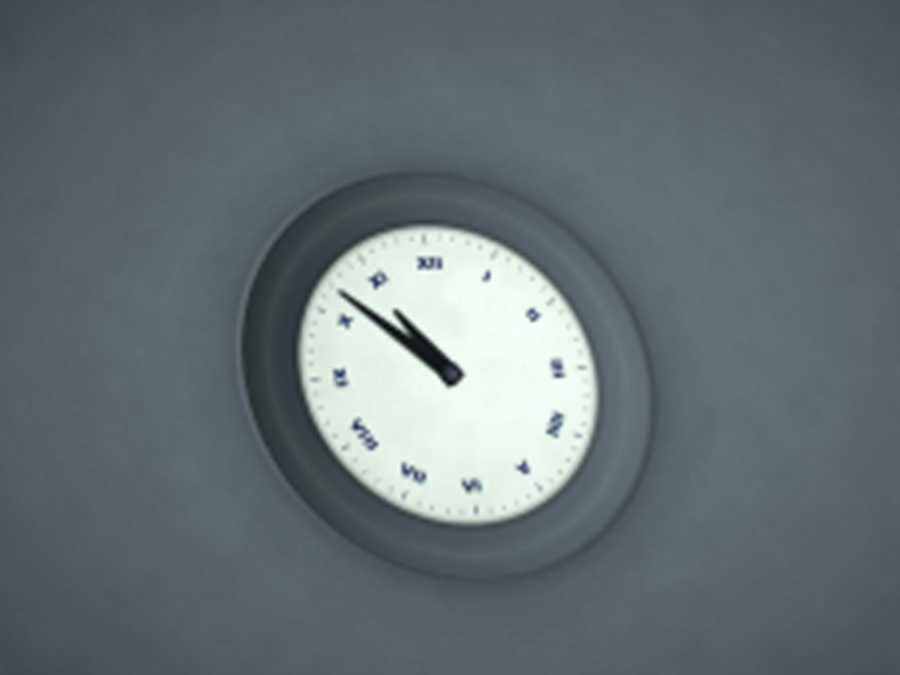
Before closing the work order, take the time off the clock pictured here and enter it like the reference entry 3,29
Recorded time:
10,52
